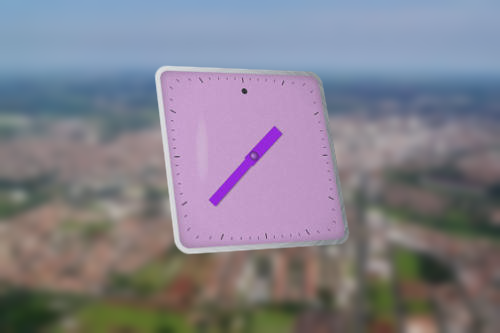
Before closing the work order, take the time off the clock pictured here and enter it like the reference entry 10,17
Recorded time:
1,38
